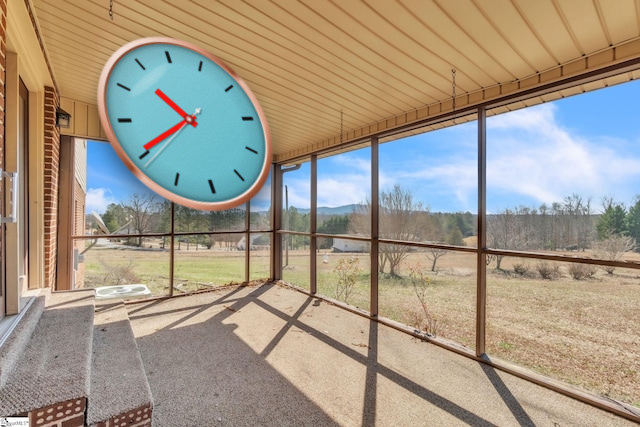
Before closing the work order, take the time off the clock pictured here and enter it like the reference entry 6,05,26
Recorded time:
10,40,39
